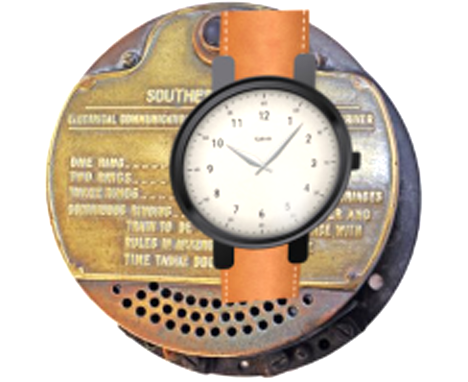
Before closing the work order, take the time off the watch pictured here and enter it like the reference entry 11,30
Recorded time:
10,07
